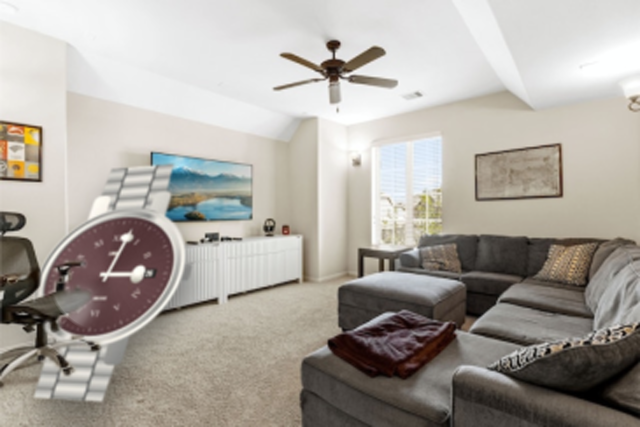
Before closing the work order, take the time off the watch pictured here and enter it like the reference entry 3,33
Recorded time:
3,02
